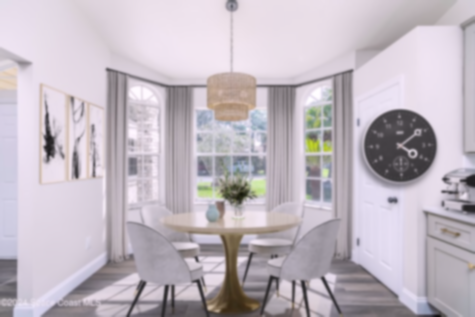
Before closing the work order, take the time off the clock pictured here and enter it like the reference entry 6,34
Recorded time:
4,09
